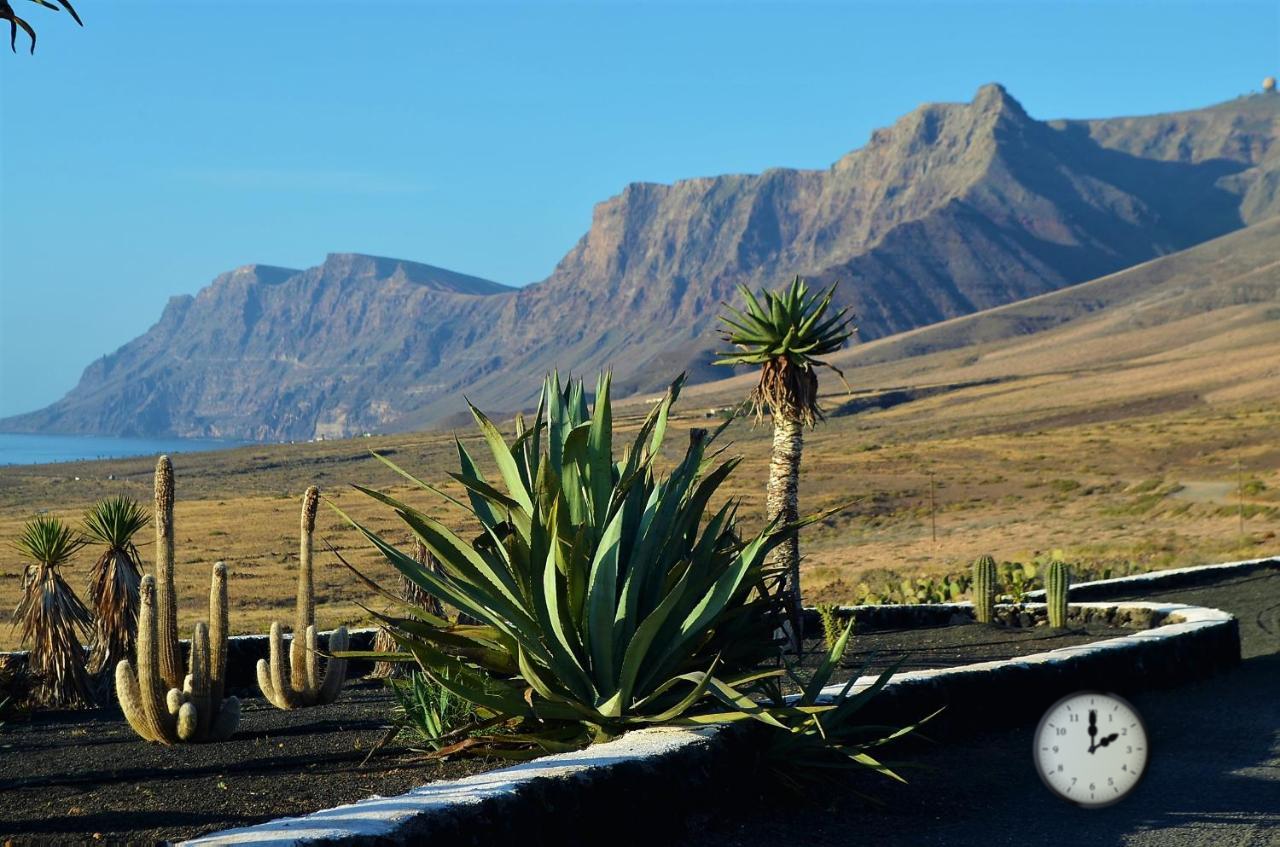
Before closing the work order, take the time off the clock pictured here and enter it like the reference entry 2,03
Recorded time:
2,00
